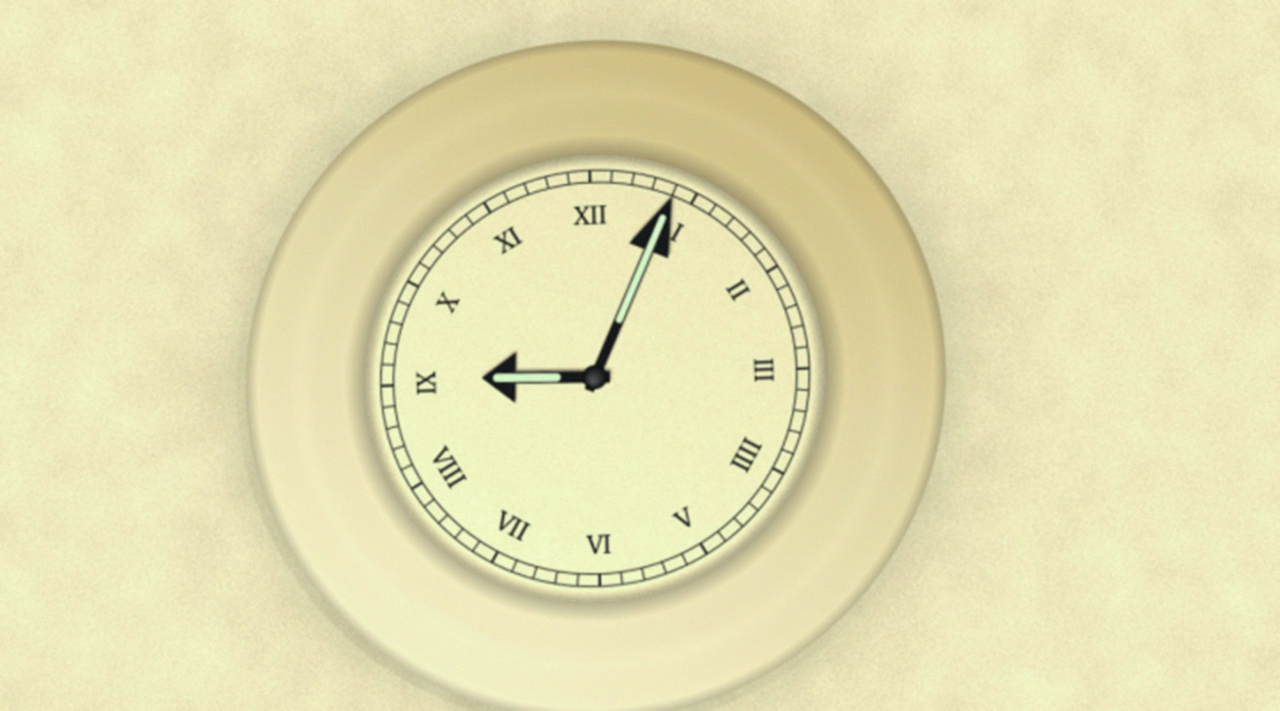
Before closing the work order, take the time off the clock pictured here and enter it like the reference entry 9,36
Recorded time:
9,04
